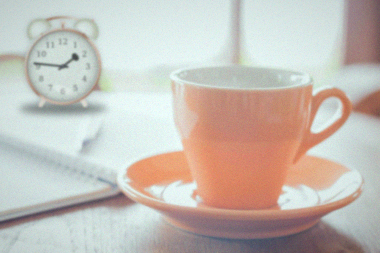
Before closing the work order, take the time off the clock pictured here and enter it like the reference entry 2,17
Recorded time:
1,46
